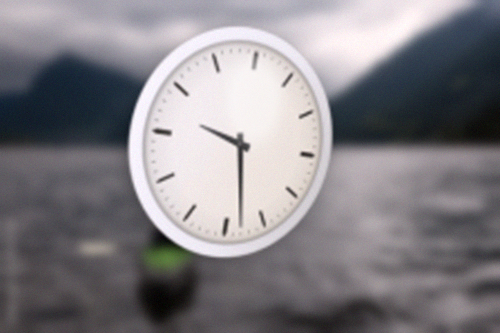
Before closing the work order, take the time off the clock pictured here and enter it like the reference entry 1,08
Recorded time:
9,28
